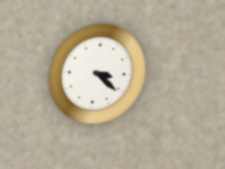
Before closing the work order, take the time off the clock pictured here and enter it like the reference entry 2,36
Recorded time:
3,21
